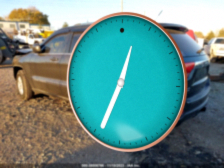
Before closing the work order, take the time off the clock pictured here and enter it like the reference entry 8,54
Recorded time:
12,34
